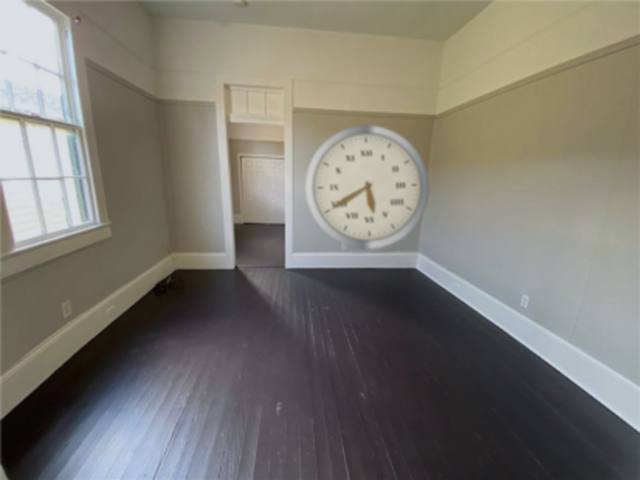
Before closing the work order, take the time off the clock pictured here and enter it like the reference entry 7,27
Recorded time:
5,40
